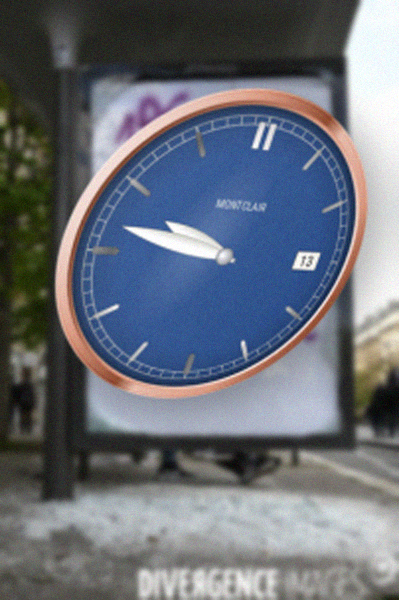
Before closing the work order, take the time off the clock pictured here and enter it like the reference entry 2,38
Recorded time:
9,47
